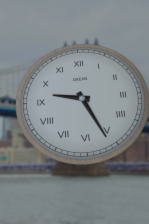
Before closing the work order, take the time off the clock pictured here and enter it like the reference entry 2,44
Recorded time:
9,26
